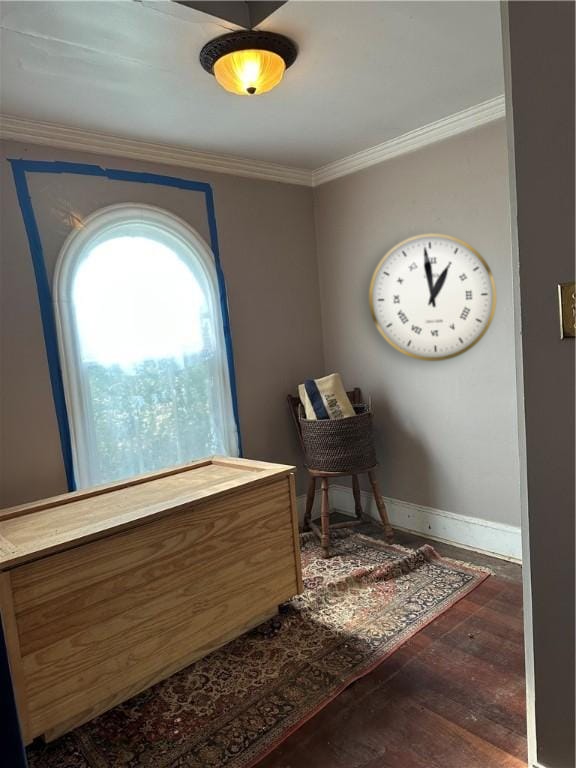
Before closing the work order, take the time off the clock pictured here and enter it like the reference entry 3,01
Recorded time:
12,59
